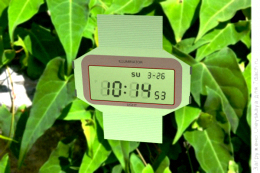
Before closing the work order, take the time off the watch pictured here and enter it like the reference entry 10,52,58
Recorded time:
10,14,53
